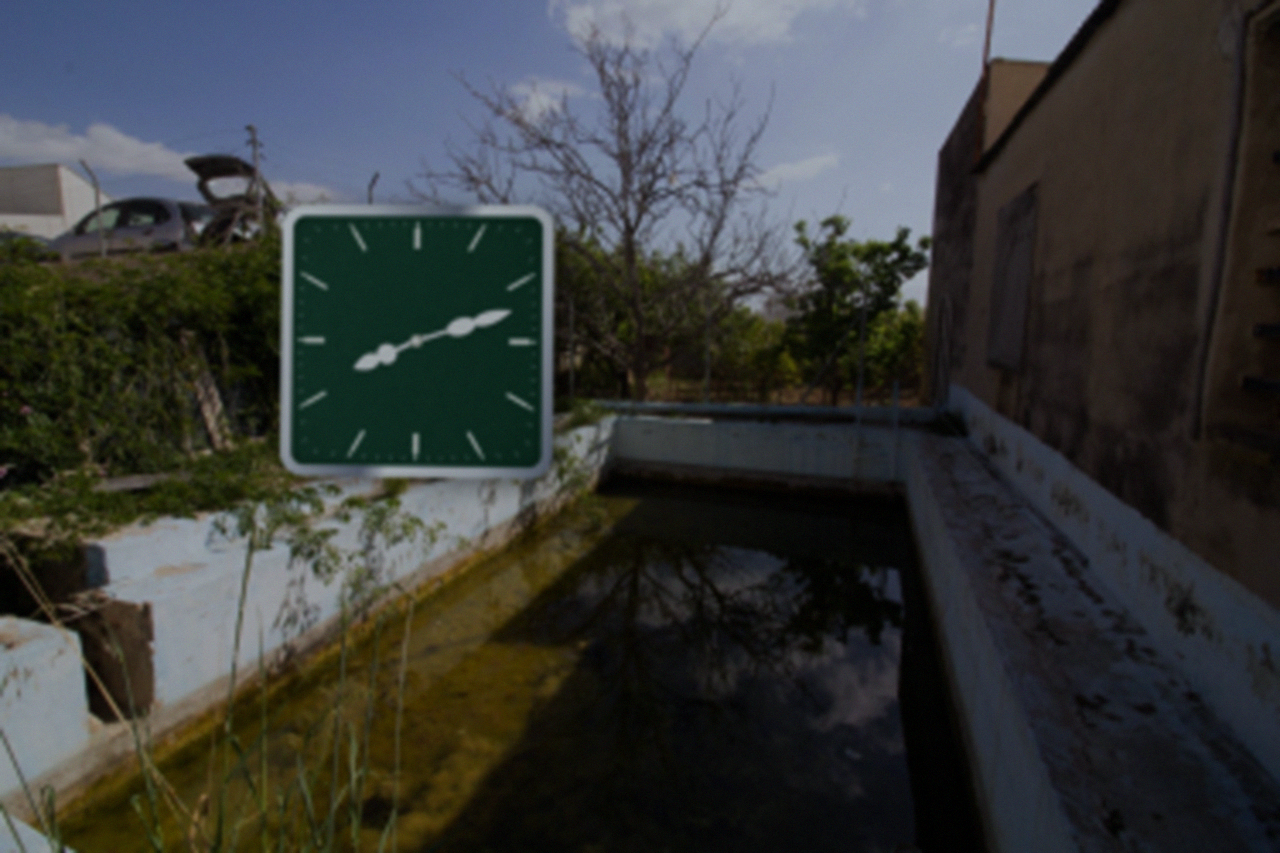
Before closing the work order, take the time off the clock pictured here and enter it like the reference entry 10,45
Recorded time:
8,12
